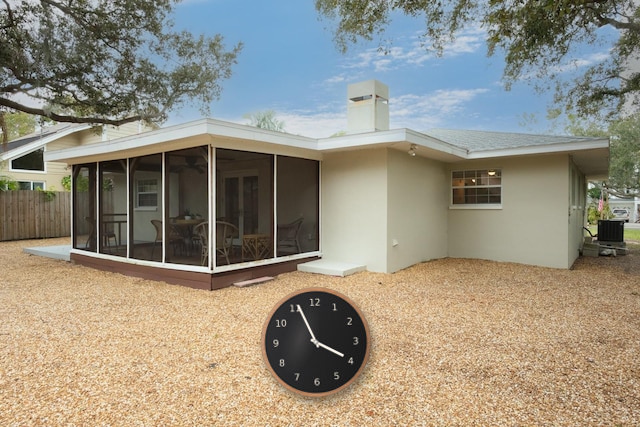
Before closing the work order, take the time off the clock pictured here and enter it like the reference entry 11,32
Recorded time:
3,56
